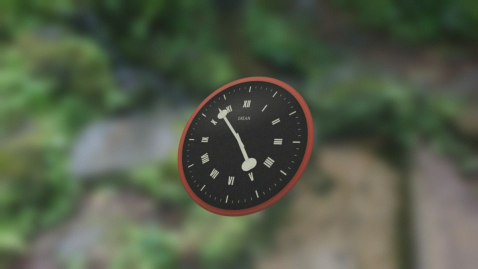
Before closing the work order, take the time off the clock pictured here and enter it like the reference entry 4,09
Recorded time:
4,53
